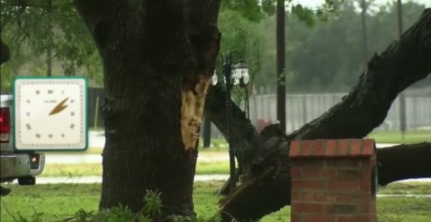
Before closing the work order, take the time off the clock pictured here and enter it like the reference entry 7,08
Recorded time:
2,08
